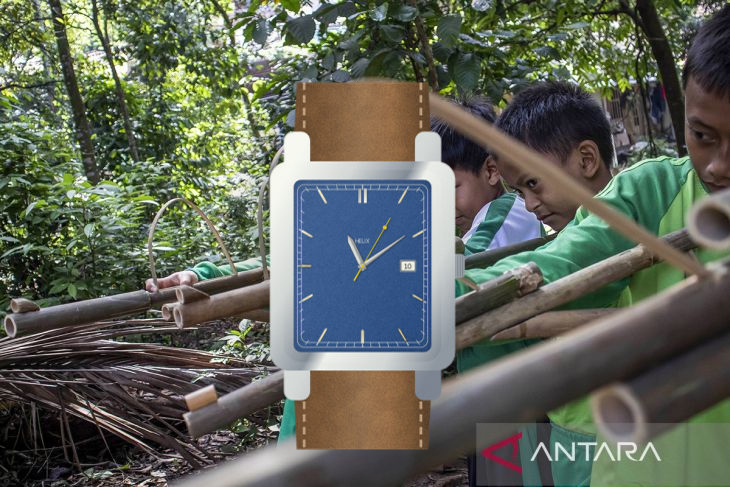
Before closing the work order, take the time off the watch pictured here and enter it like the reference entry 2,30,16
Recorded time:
11,09,05
